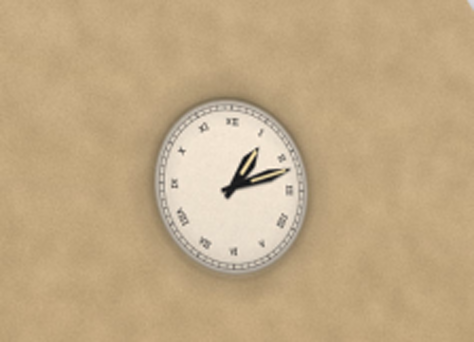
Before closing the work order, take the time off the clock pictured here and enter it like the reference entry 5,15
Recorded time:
1,12
